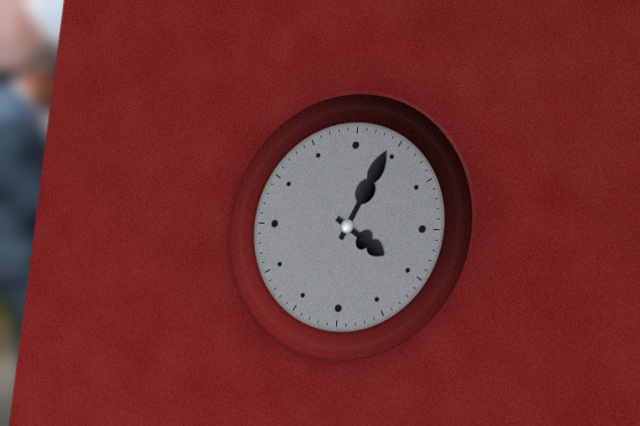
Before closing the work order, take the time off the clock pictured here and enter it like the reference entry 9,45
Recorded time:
4,04
